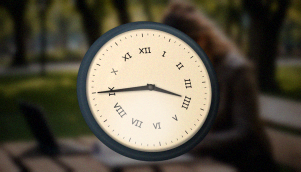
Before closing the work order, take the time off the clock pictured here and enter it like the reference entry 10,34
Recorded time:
3,45
